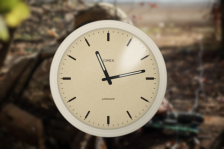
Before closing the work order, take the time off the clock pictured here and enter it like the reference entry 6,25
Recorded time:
11,13
